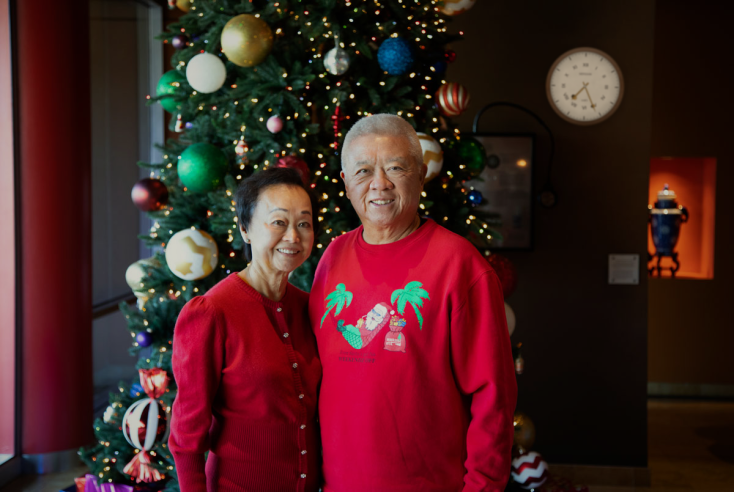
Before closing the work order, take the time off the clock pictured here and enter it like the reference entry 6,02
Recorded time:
7,26
